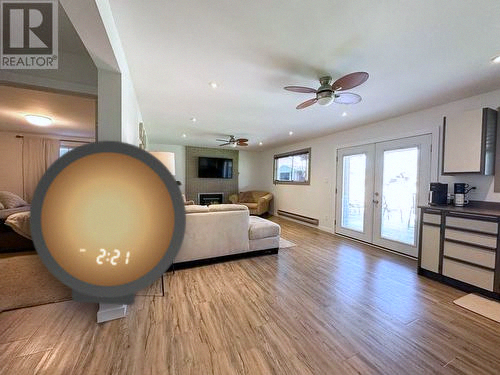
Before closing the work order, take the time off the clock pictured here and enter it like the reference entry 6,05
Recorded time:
2,21
